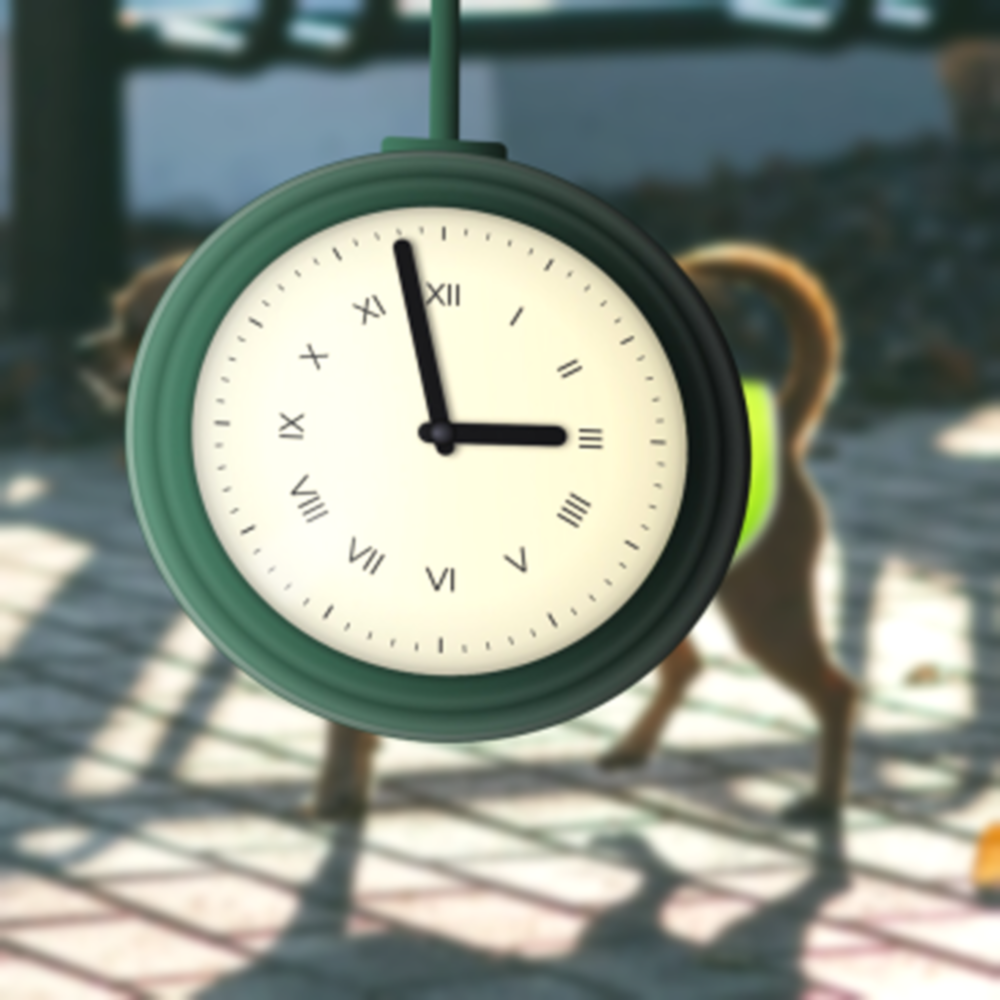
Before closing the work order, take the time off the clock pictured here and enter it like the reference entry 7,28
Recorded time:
2,58
